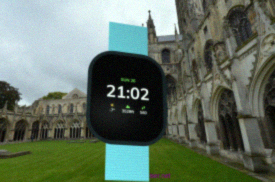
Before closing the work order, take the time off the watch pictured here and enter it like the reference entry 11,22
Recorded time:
21,02
